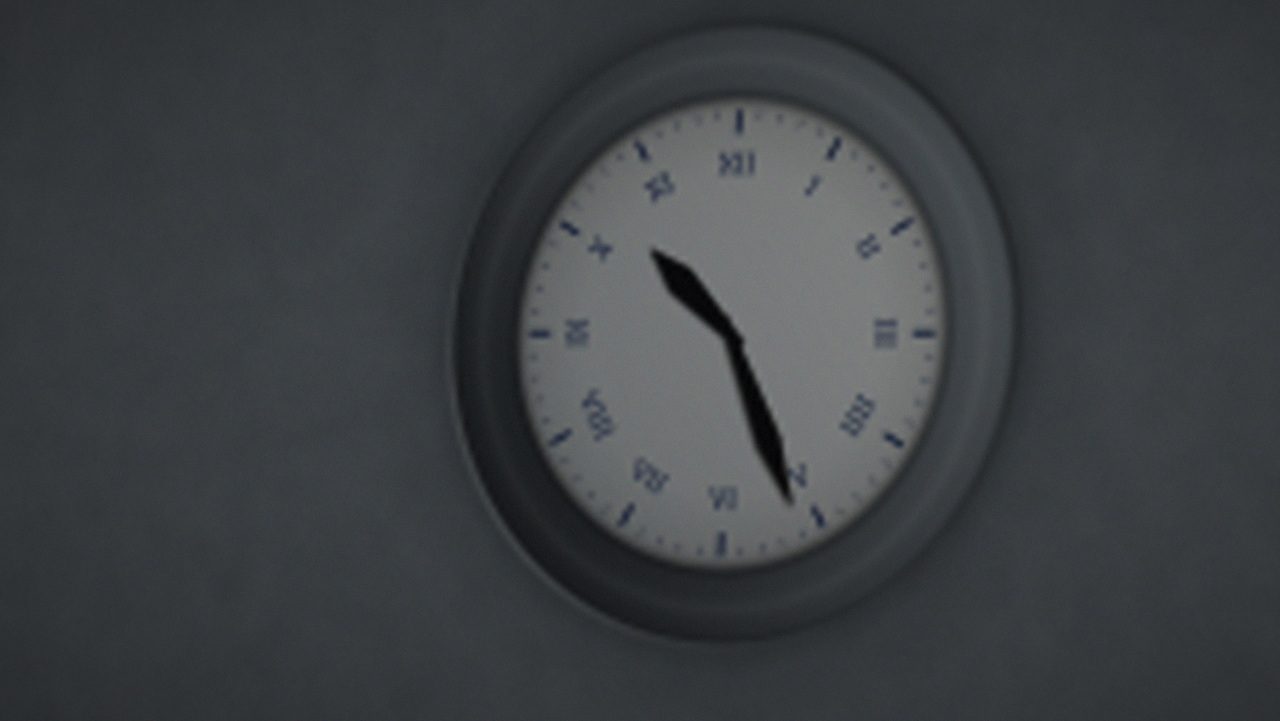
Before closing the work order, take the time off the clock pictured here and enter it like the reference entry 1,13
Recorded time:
10,26
